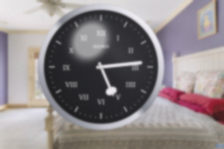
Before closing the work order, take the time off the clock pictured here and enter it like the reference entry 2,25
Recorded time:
5,14
